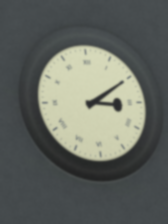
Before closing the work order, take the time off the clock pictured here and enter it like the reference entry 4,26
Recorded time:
3,10
